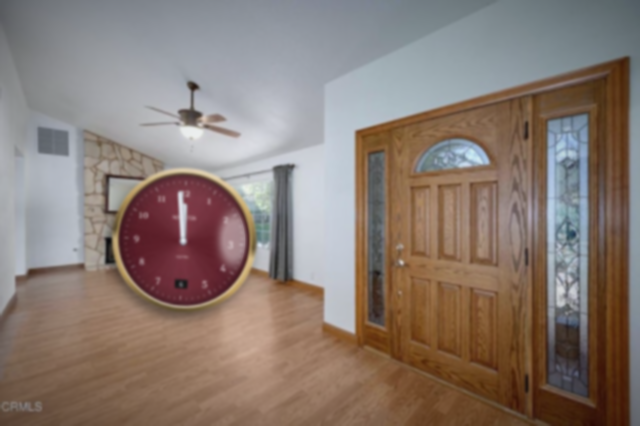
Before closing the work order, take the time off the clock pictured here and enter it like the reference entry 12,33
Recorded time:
11,59
